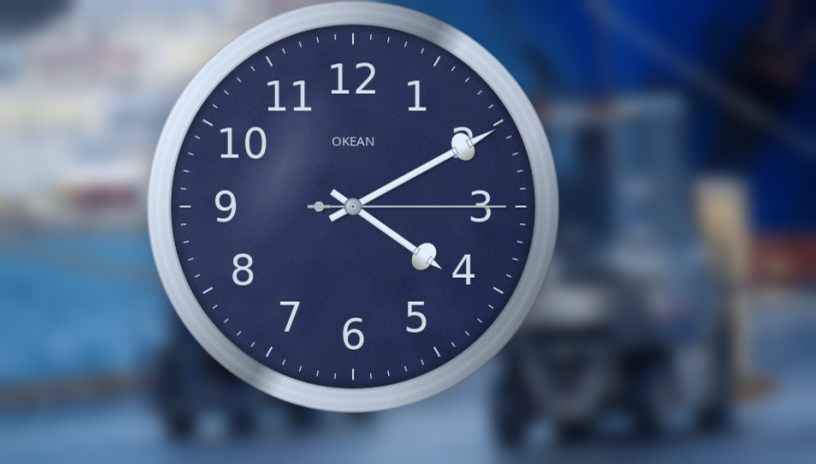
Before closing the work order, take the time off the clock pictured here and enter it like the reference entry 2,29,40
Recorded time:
4,10,15
